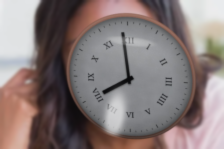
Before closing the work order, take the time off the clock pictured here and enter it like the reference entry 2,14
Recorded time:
7,59
